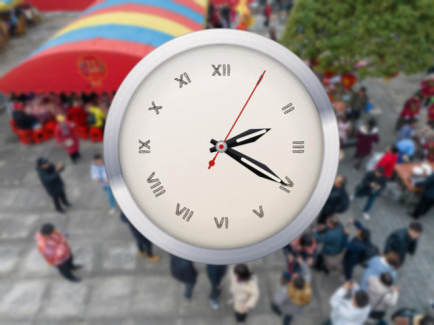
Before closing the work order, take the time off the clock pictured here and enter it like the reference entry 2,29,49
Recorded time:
2,20,05
